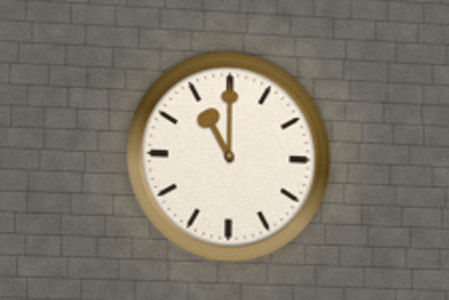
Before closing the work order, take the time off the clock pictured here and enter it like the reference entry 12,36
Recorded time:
11,00
